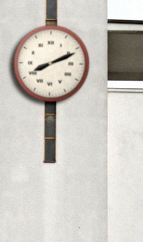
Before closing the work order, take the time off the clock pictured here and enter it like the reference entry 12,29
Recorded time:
8,11
